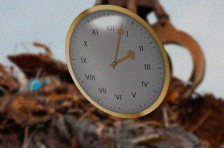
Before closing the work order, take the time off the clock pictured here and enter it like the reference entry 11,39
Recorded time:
2,03
